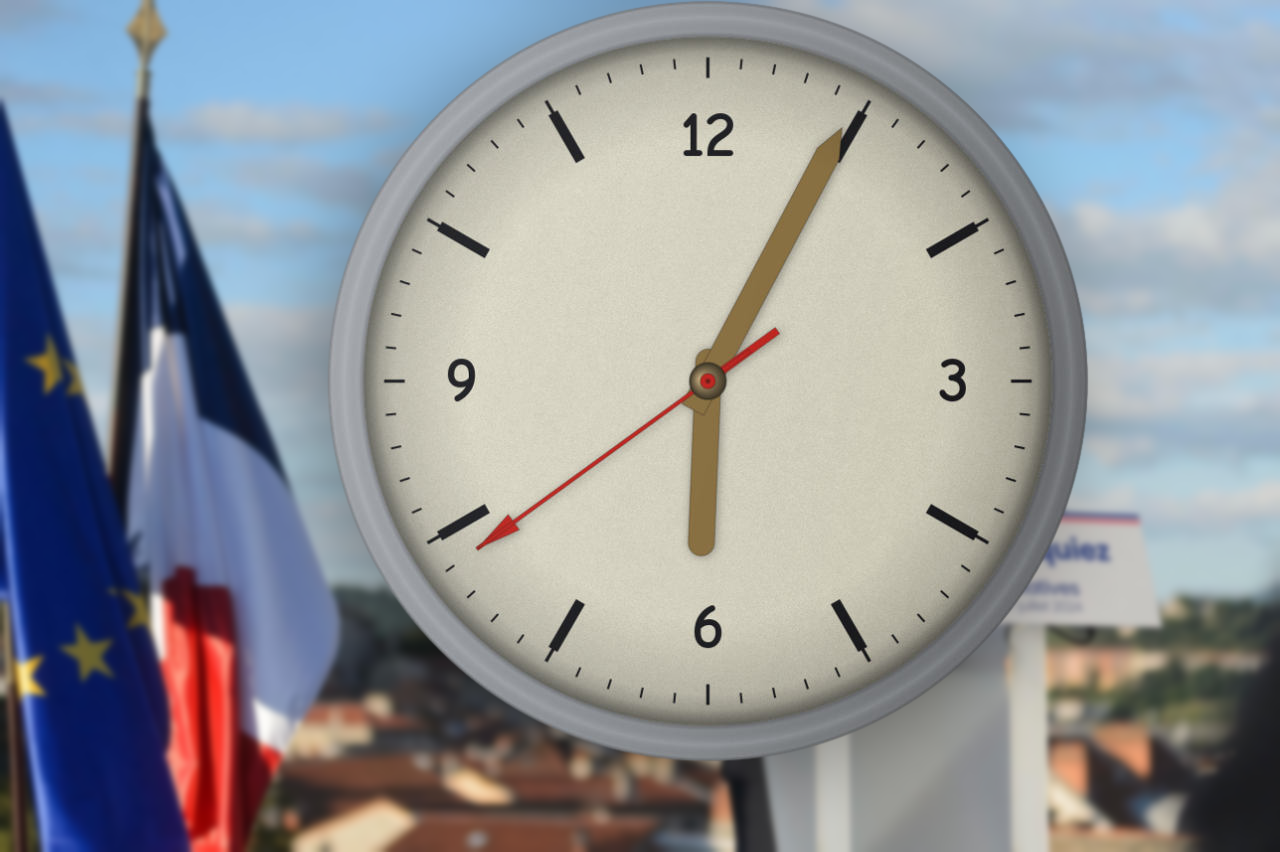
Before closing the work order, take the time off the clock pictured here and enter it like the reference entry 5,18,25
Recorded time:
6,04,39
